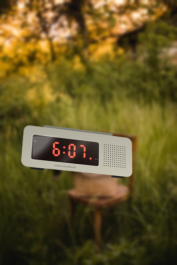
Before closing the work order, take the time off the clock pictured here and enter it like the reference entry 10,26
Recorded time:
6,07
